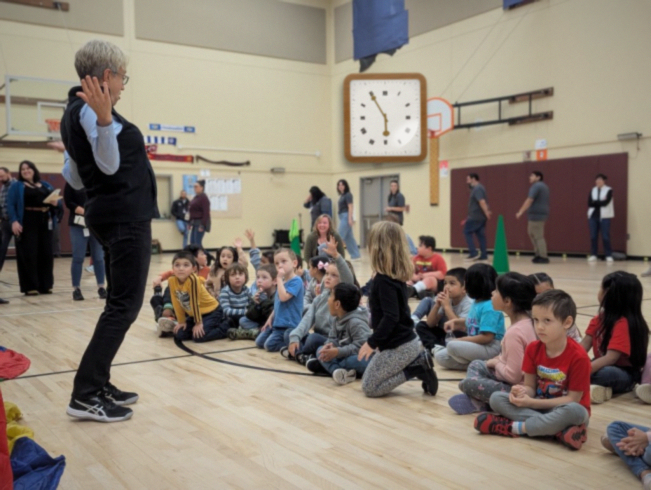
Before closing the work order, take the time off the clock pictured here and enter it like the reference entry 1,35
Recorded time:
5,55
